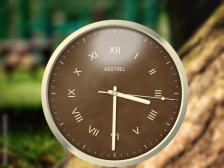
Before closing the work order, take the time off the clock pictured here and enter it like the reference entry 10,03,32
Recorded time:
3,30,16
